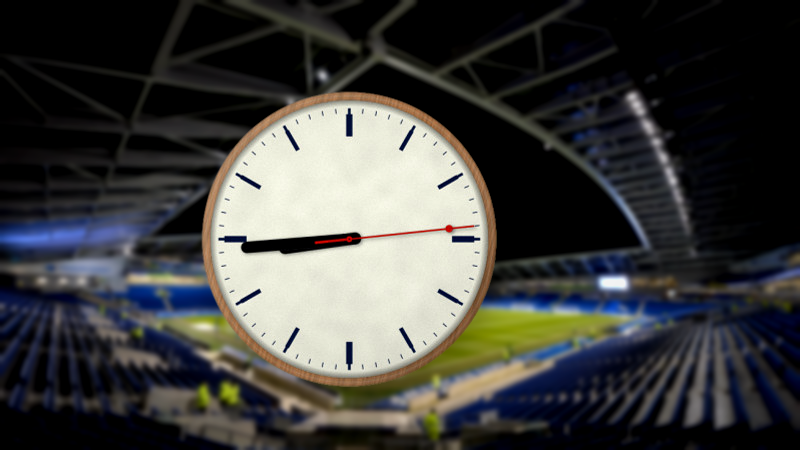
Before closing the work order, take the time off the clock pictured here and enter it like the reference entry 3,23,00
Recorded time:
8,44,14
